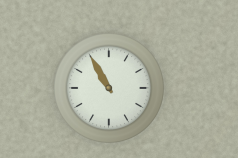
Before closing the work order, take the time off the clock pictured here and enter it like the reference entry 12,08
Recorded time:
10,55
